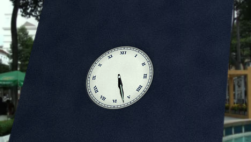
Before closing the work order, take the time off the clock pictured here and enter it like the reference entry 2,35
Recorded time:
5,27
